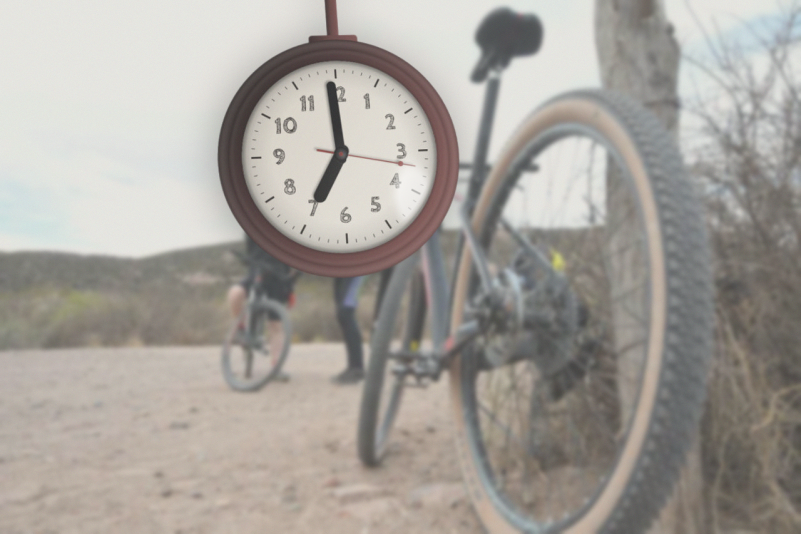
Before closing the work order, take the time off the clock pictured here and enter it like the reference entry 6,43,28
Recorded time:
6,59,17
